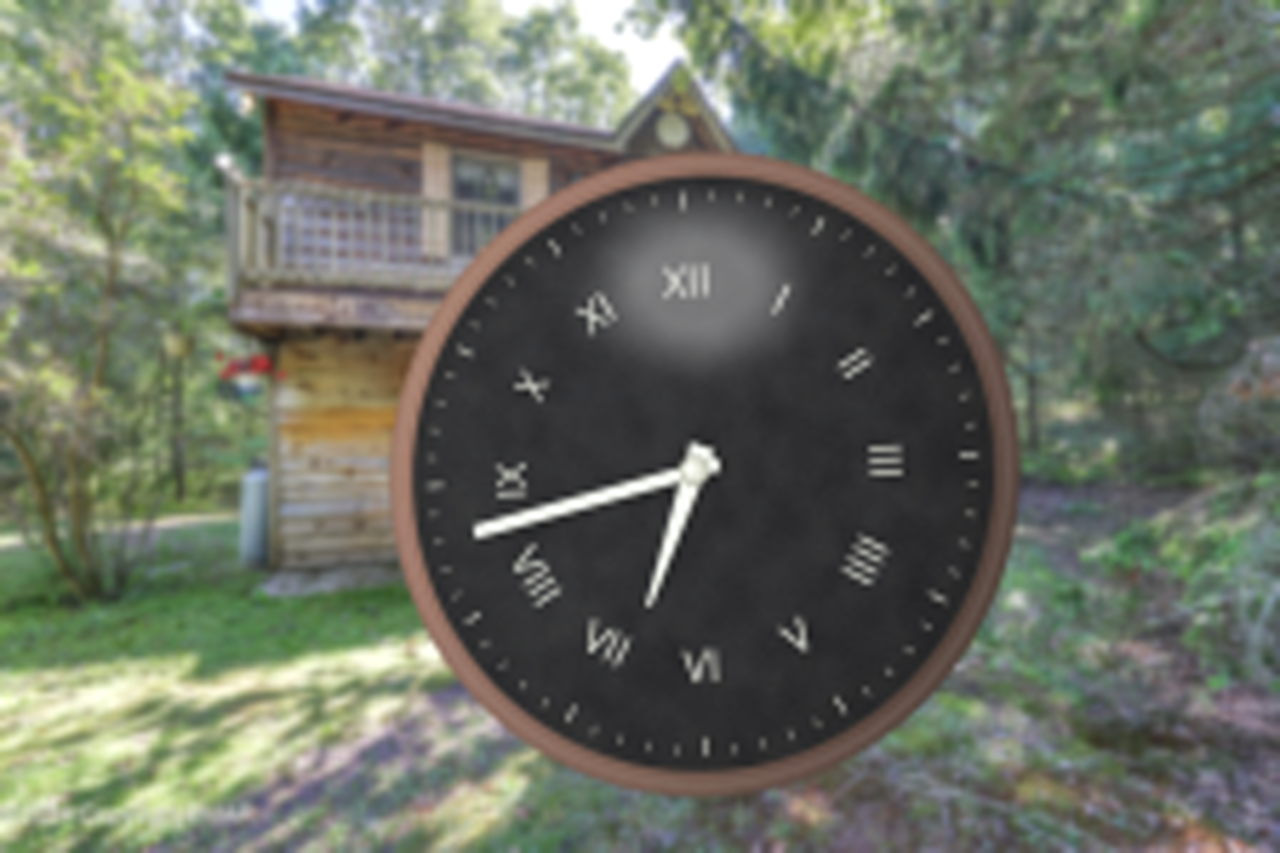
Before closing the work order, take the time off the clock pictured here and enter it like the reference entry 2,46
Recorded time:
6,43
